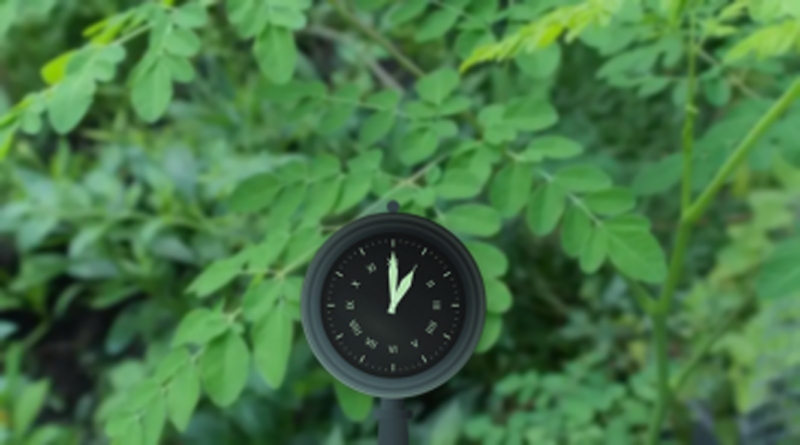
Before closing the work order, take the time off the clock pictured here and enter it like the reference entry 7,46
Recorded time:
1,00
